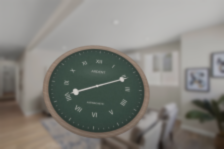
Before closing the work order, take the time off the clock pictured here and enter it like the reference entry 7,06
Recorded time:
8,11
